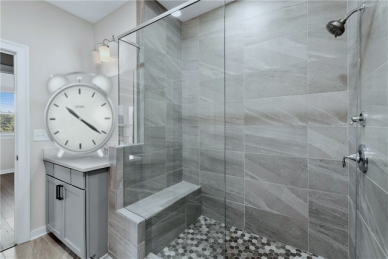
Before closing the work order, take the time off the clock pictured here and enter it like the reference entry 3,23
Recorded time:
10,21
